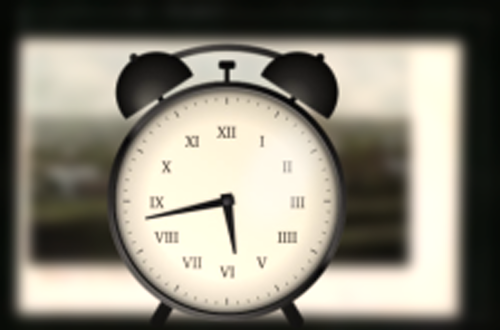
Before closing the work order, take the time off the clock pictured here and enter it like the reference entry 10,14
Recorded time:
5,43
